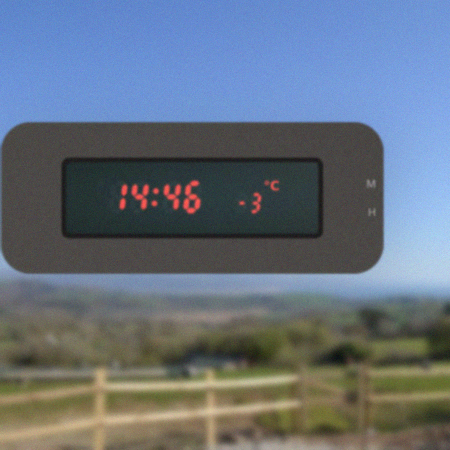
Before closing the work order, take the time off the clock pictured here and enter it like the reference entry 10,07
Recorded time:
14,46
